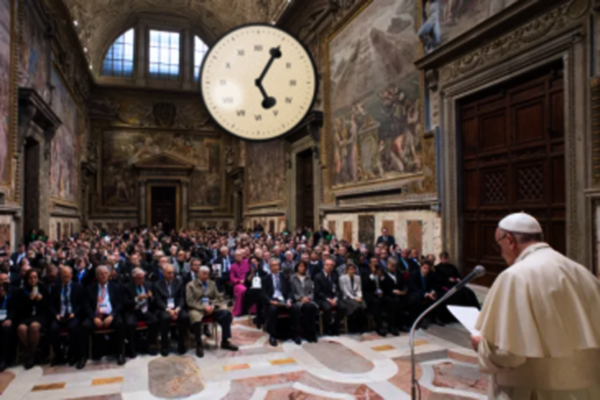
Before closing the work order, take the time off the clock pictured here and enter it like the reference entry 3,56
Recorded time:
5,05
